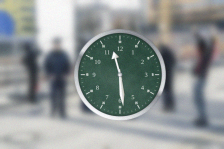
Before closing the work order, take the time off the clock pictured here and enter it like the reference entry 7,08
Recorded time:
11,29
